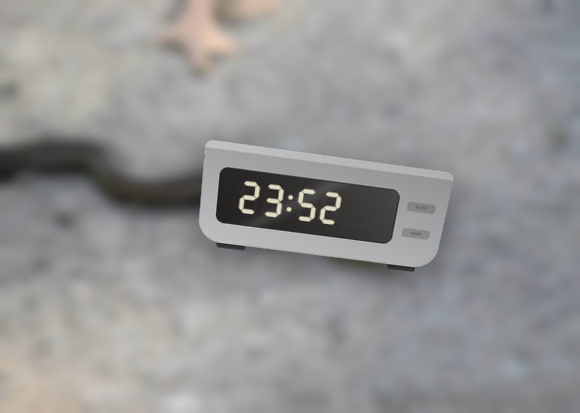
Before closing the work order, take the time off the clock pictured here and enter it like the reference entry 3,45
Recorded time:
23,52
